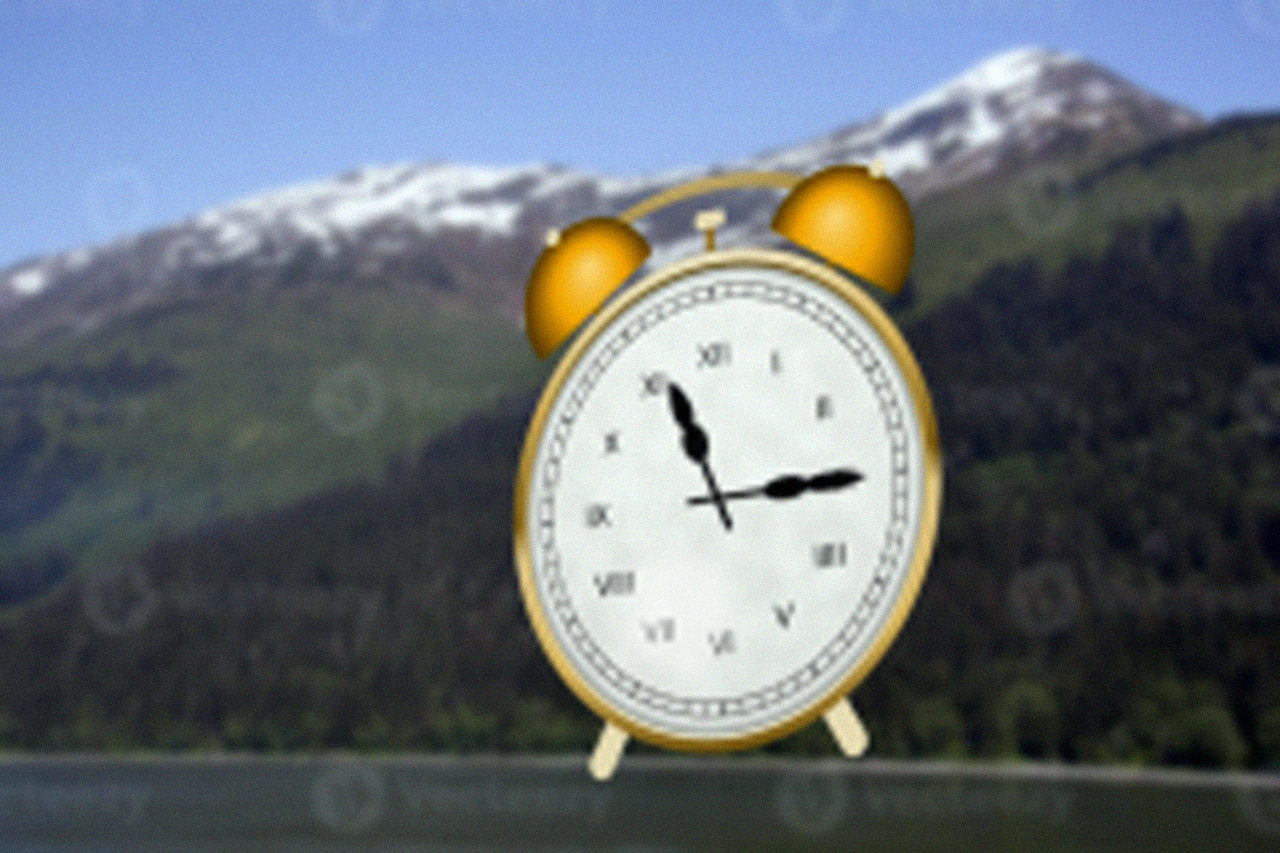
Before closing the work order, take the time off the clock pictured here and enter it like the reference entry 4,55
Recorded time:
11,15
